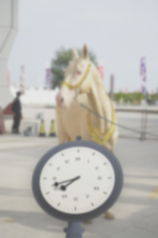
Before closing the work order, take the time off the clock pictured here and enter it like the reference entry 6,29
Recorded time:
7,42
